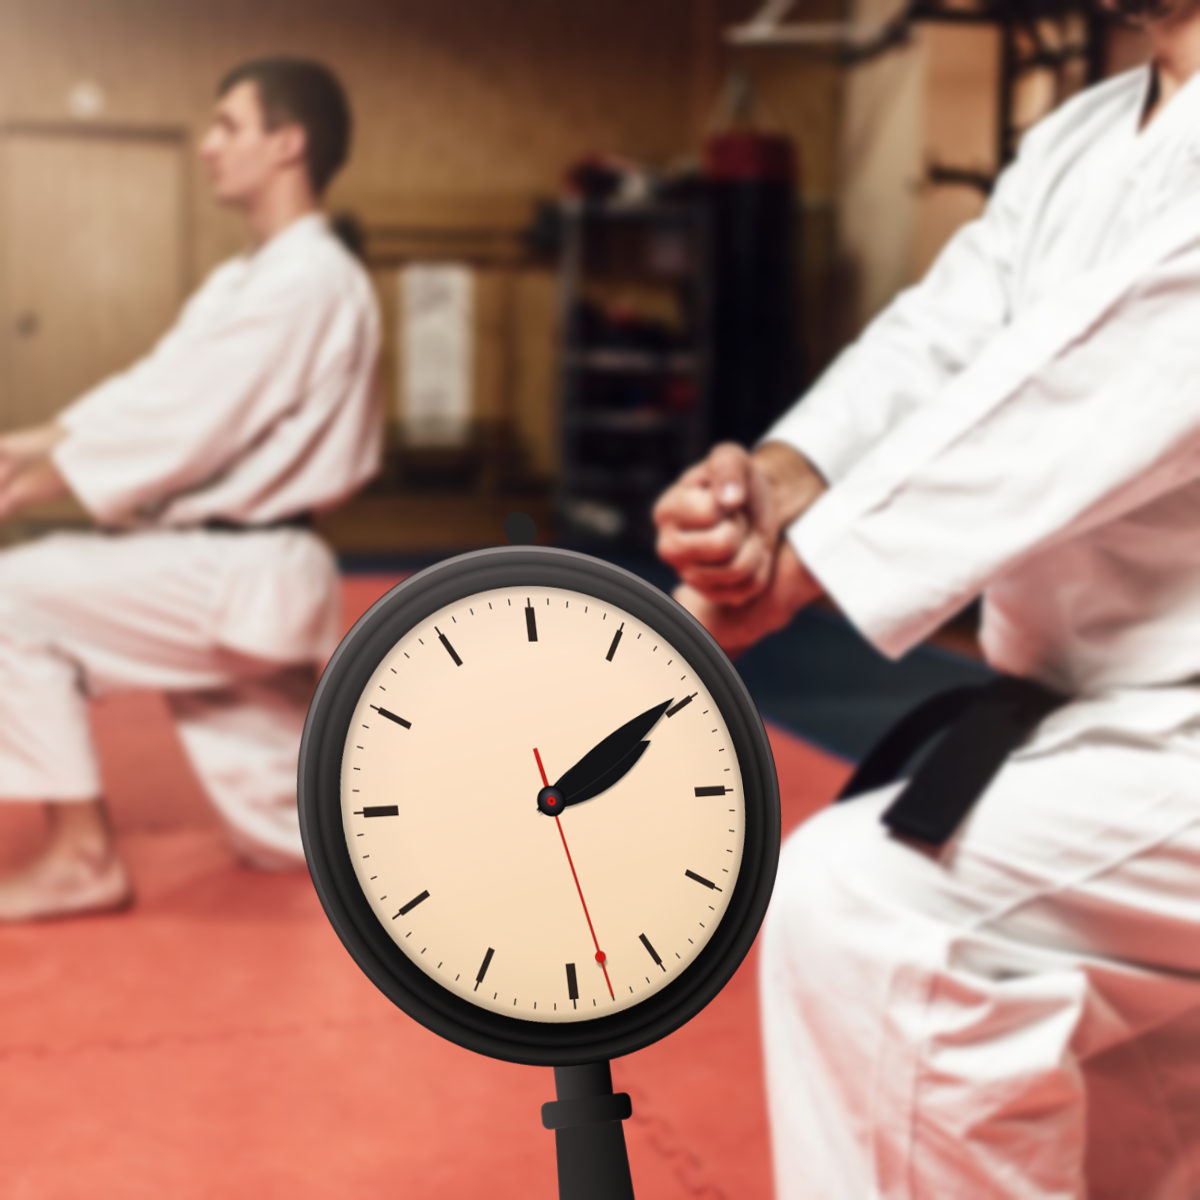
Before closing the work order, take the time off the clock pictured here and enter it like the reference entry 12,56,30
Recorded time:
2,09,28
